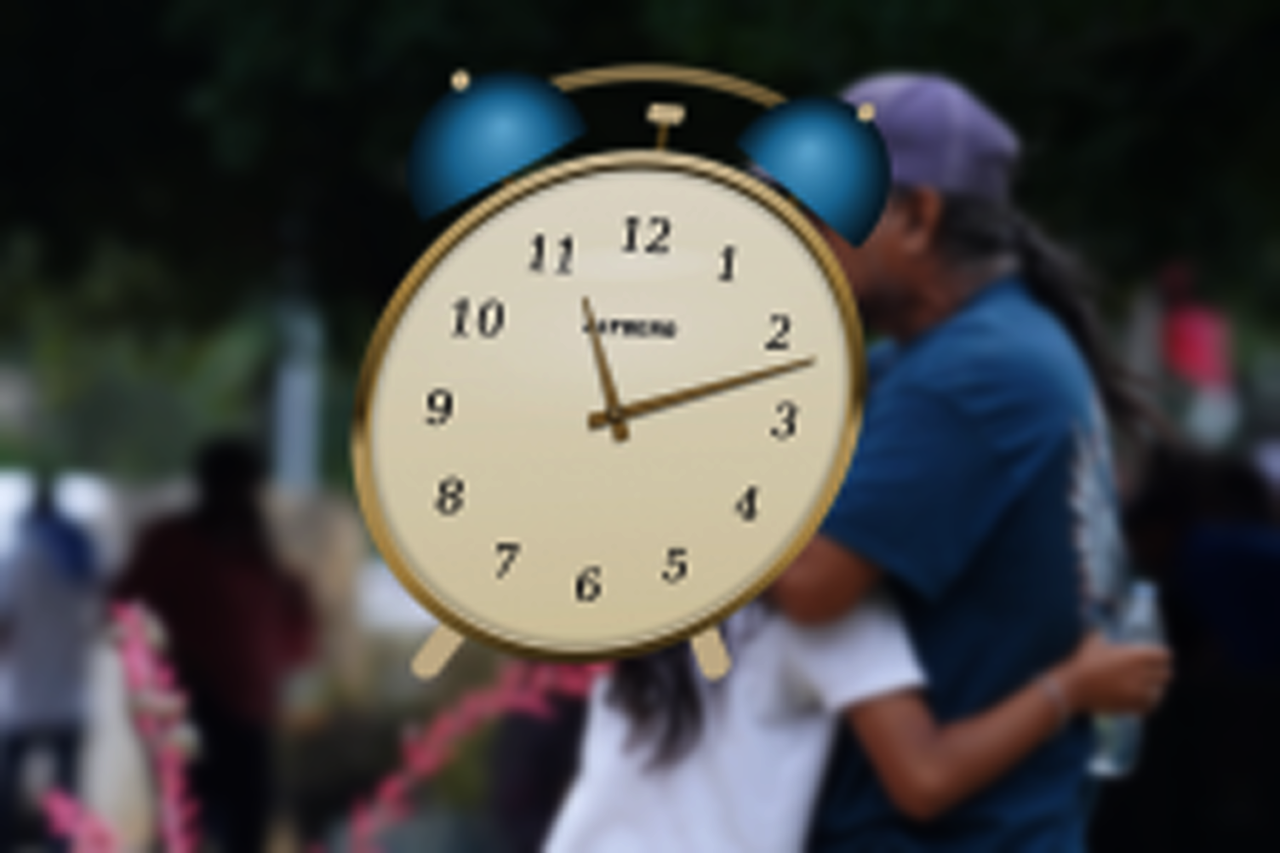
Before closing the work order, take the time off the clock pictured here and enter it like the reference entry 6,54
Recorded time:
11,12
